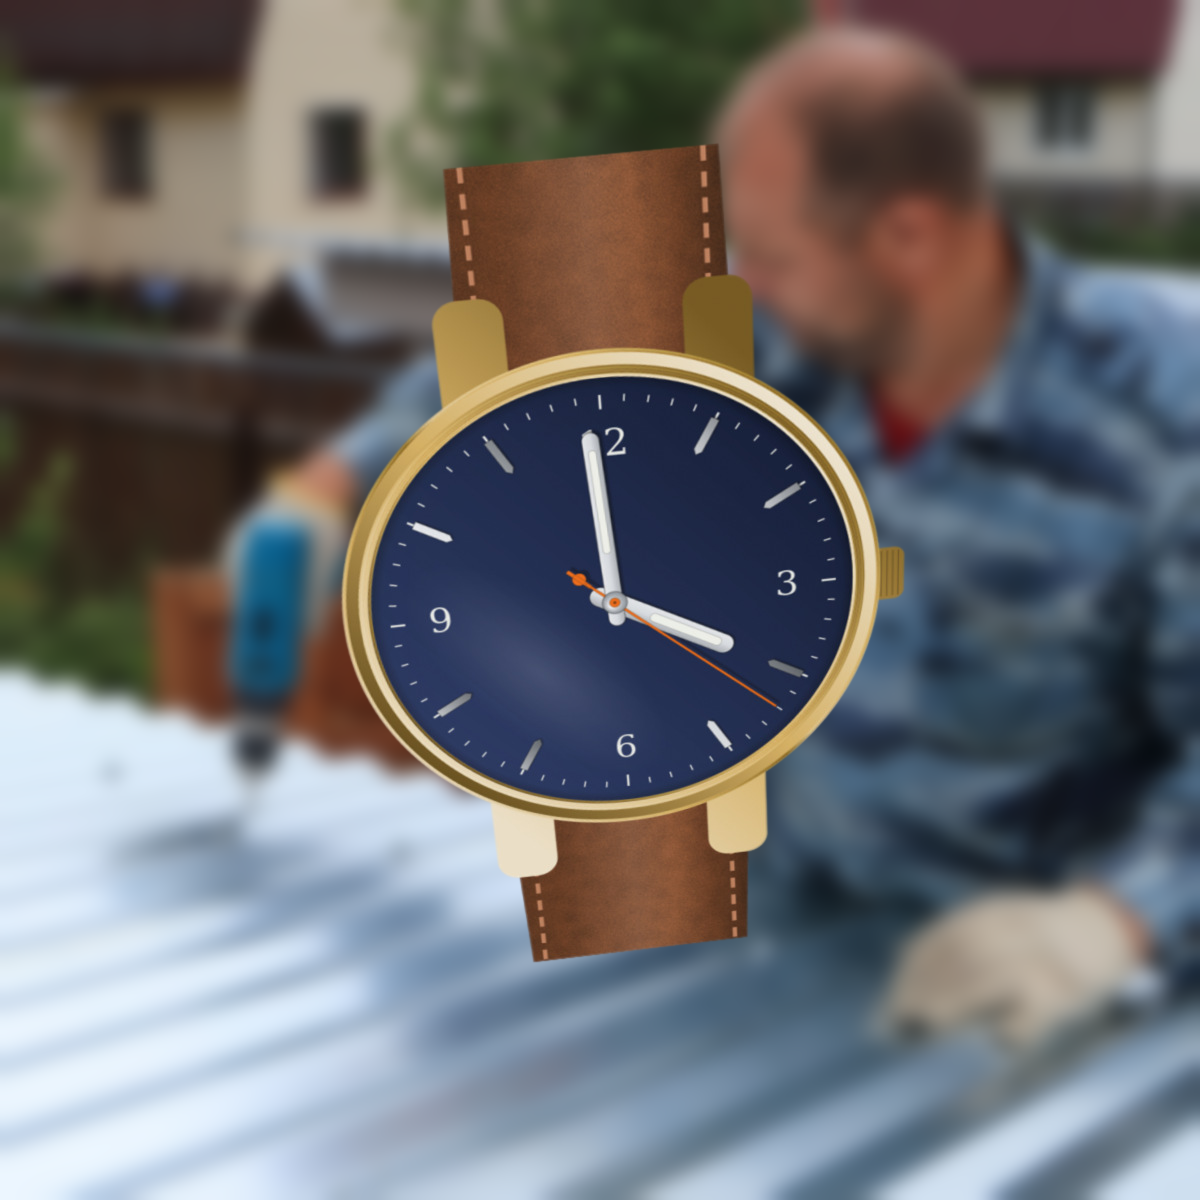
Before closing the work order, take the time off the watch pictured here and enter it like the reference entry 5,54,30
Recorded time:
3,59,22
